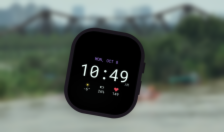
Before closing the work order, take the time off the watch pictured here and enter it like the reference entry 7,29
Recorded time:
10,49
